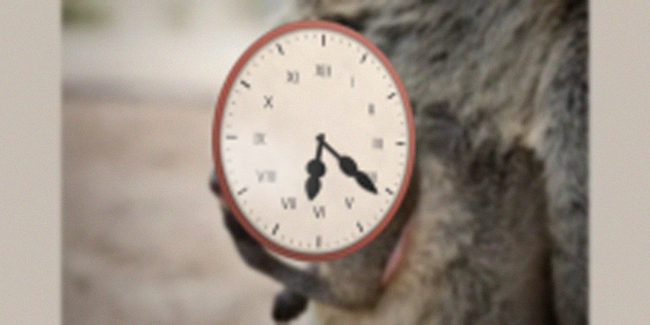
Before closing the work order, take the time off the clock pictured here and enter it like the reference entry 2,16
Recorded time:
6,21
